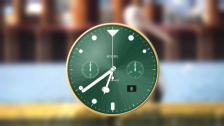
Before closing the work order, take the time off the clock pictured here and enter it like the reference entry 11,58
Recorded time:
6,39
